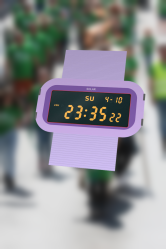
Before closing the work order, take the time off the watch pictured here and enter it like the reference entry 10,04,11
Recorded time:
23,35,22
